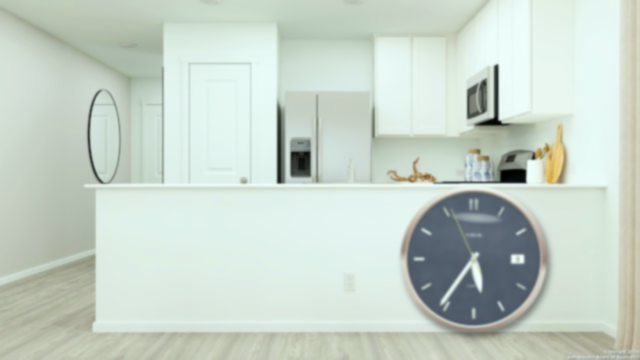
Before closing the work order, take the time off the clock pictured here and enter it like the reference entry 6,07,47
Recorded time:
5,35,56
